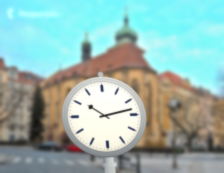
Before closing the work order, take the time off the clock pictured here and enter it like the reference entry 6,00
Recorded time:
10,13
